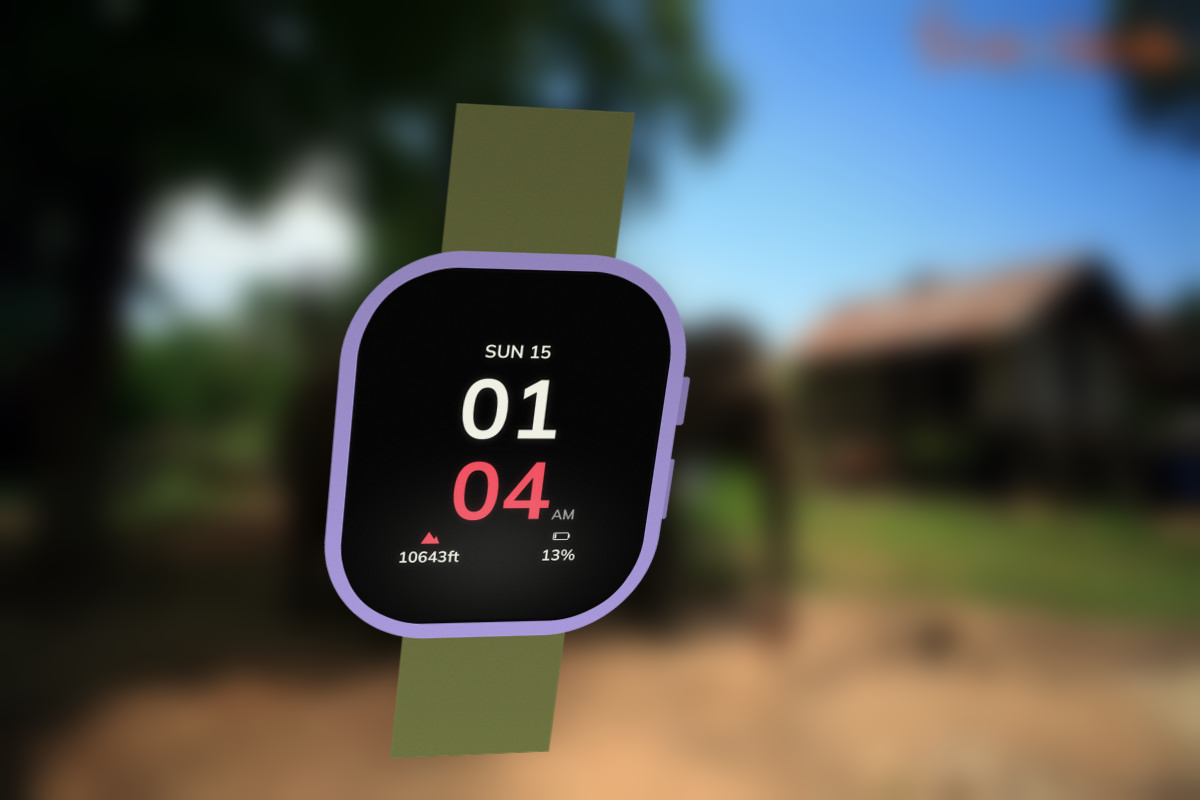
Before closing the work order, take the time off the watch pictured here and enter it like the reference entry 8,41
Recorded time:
1,04
